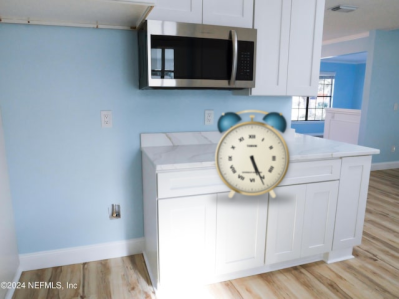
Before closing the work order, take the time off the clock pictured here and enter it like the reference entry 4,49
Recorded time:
5,26
